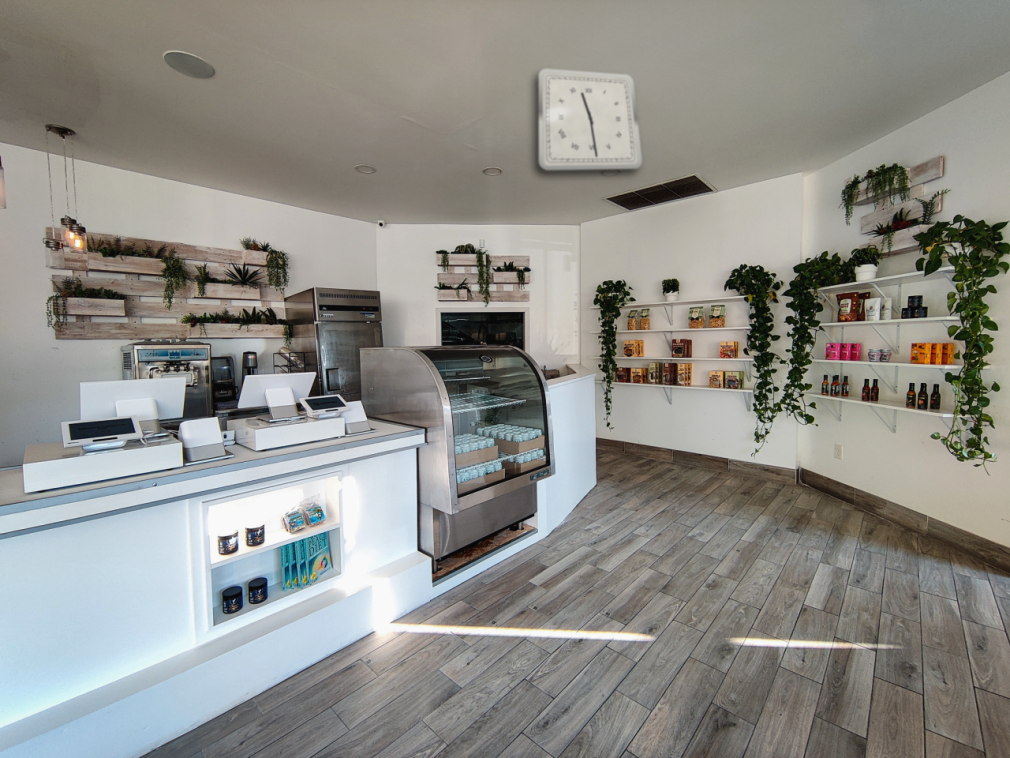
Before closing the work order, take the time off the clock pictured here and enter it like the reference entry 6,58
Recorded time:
11,29
